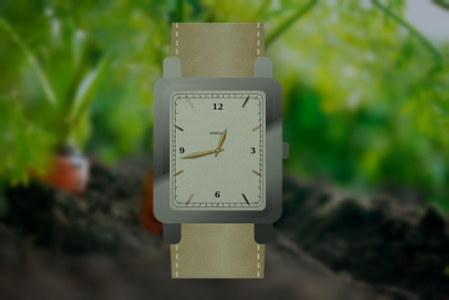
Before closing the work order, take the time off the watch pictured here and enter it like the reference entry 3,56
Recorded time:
12,43
